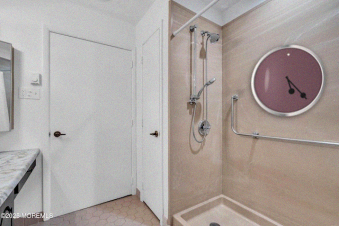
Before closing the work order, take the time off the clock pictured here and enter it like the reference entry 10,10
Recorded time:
5,23
